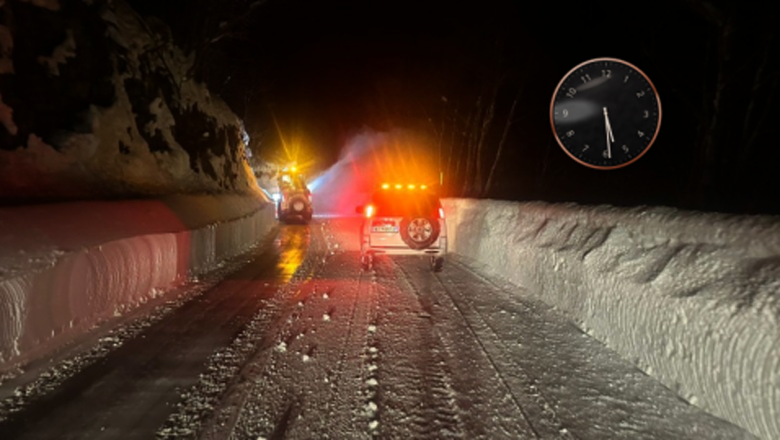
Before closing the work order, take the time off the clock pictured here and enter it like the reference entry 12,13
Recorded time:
5,29
